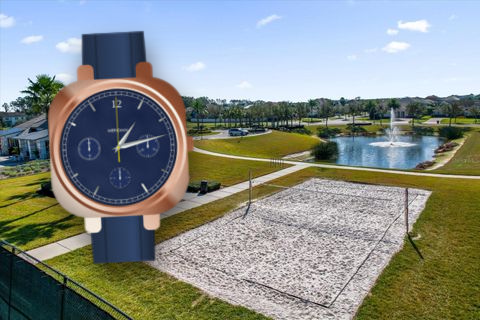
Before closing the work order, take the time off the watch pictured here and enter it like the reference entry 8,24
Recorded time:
1,13
